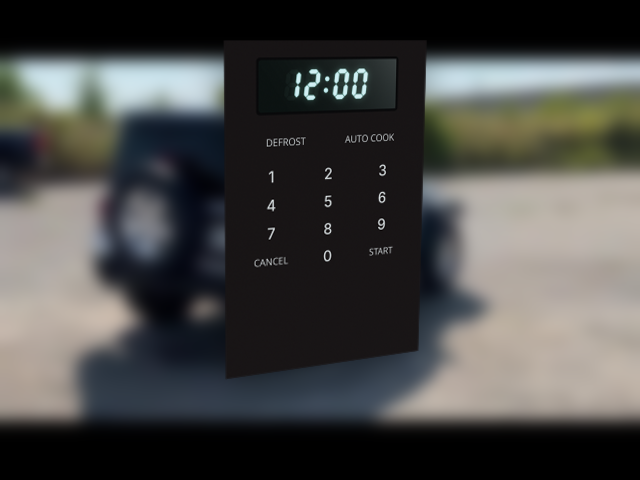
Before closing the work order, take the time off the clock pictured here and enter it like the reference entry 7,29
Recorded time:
12,00
